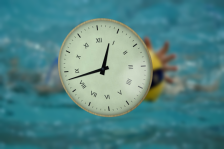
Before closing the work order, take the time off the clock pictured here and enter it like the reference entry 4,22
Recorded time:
12,43
